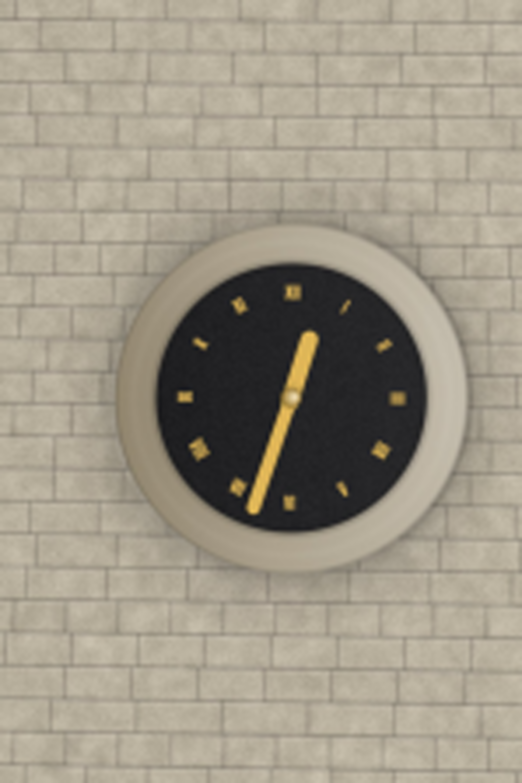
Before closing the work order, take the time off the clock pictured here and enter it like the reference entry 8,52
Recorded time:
12,33
